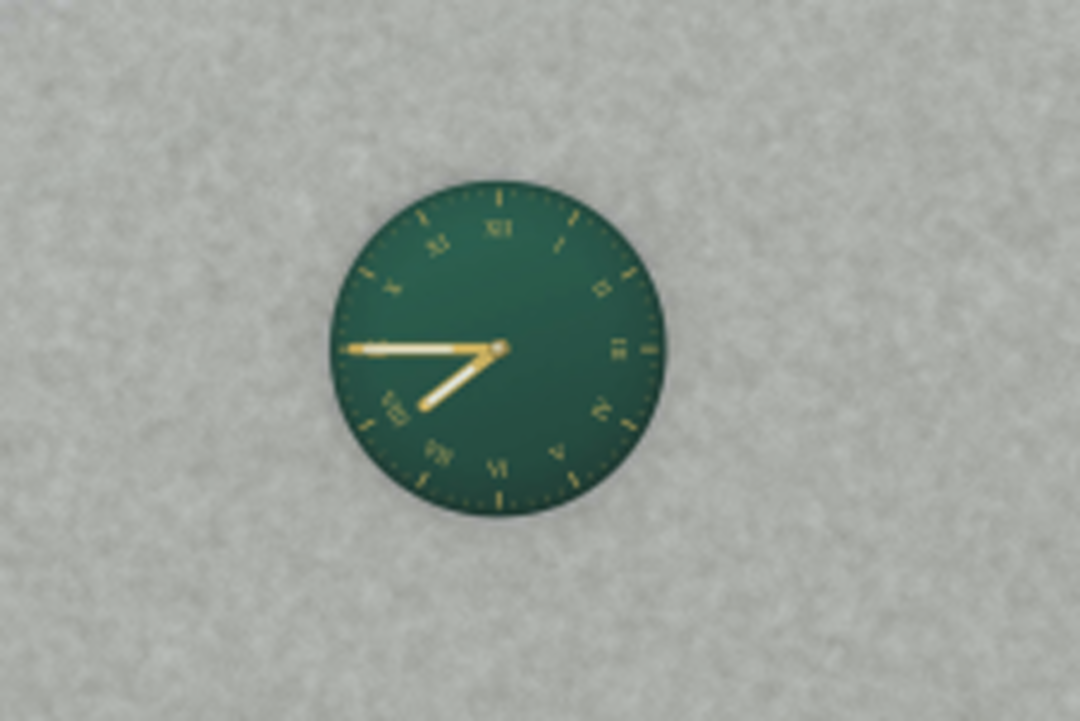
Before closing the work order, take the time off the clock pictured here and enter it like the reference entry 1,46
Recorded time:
7,45
